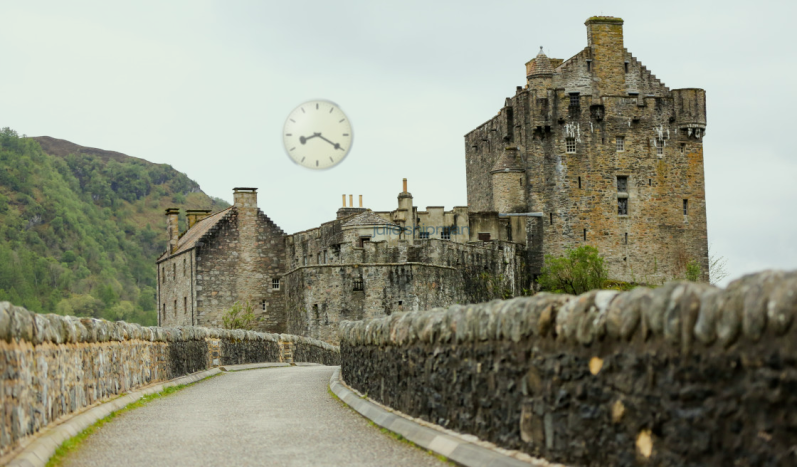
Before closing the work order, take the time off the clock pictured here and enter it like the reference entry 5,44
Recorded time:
8,20
